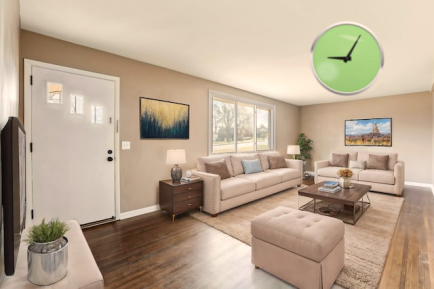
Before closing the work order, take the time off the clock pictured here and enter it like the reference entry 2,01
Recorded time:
9,05
